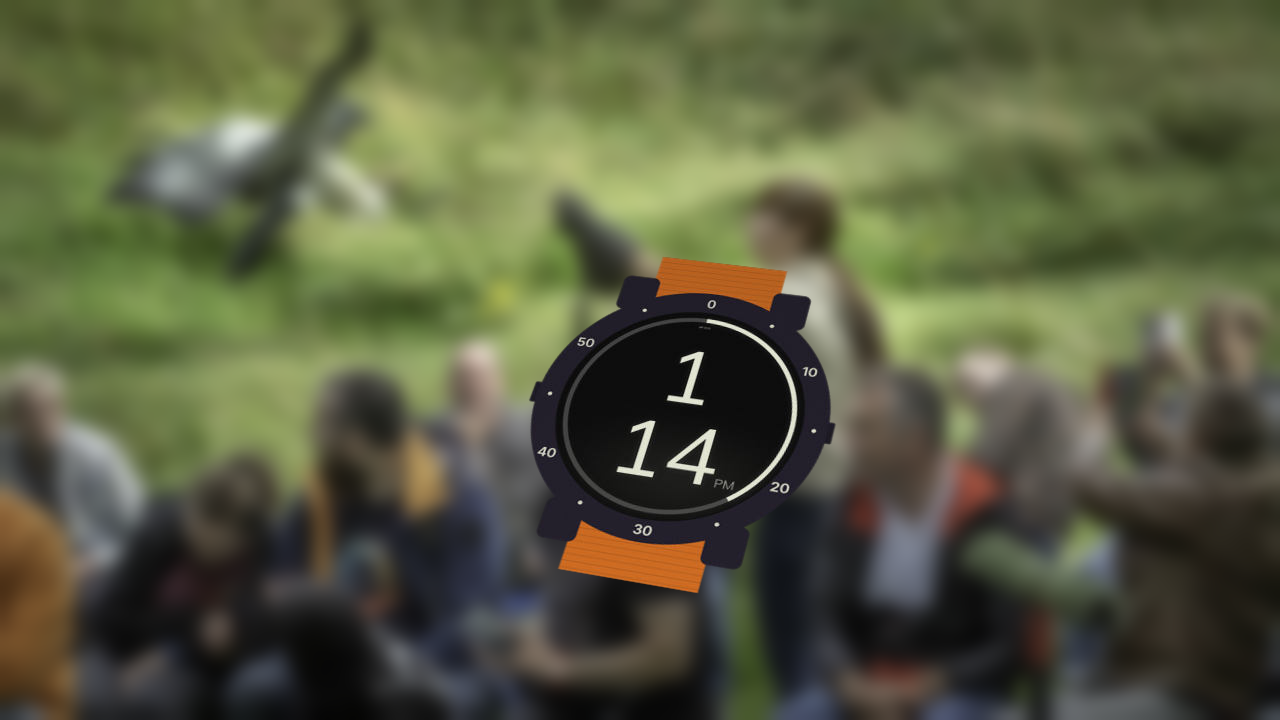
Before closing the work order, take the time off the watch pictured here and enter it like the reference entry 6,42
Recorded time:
1,14
